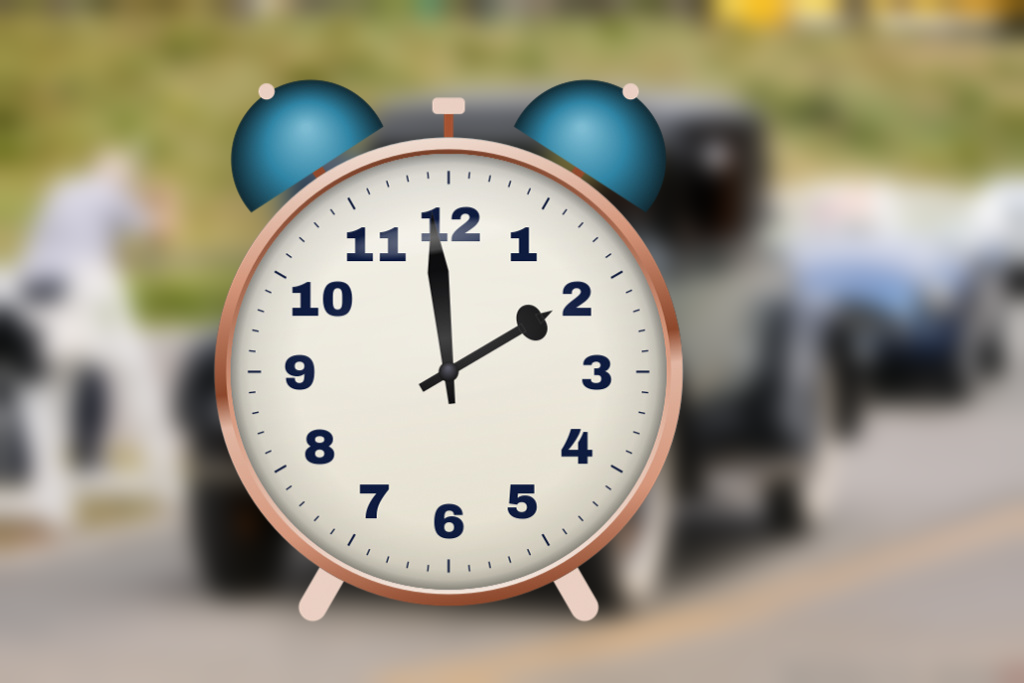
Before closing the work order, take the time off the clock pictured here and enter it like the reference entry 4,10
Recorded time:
1,59
